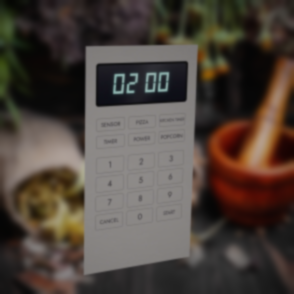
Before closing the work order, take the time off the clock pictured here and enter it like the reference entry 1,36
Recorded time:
2,00
